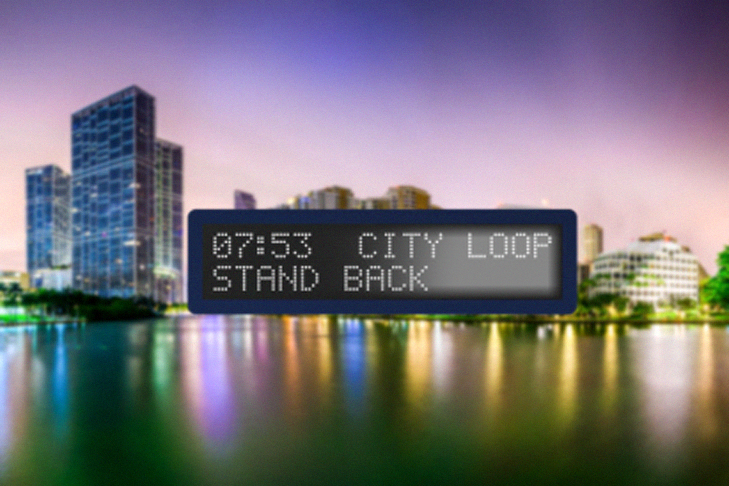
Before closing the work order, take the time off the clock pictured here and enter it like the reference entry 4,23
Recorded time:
7,53
